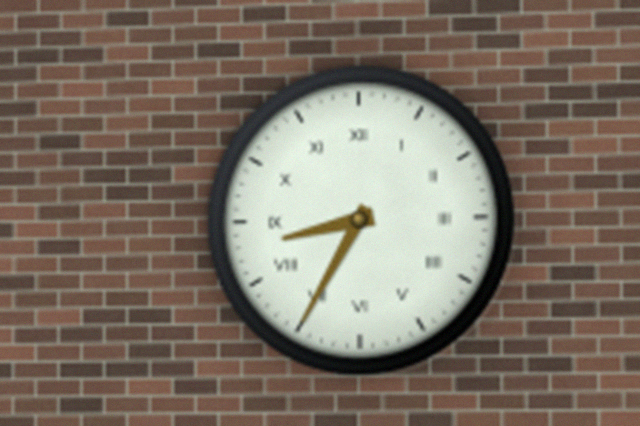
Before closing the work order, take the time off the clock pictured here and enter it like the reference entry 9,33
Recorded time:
8,35
